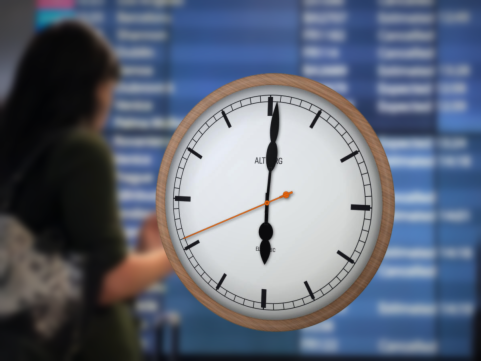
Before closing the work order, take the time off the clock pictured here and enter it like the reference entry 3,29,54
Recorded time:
6,00,41
